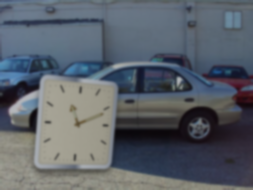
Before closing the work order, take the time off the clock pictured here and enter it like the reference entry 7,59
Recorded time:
11,11
